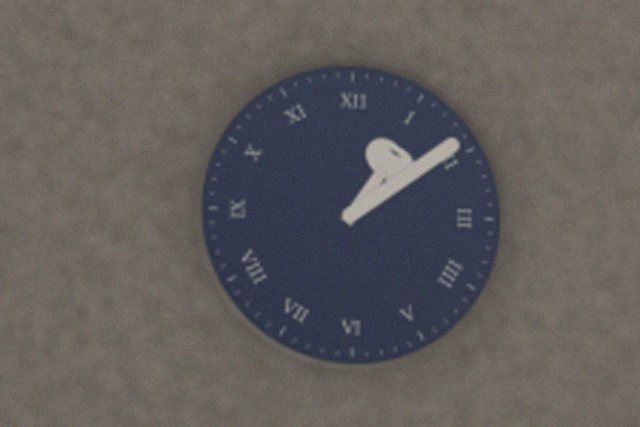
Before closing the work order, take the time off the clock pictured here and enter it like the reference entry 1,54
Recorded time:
1,09
